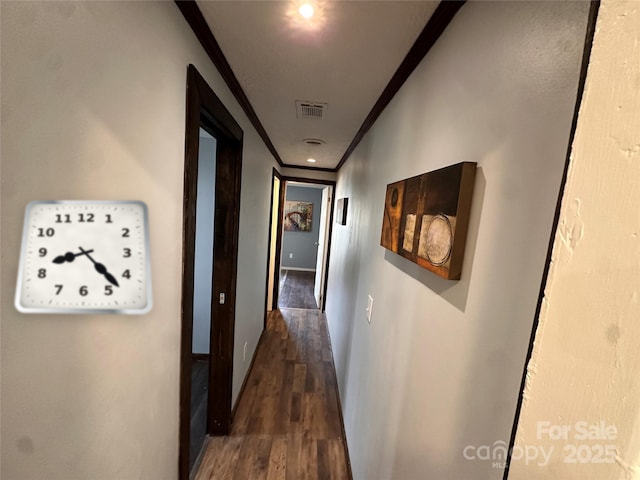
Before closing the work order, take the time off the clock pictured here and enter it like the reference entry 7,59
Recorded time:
8,23
